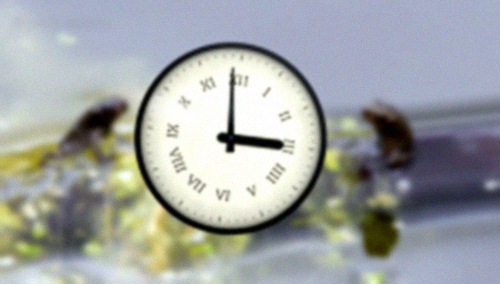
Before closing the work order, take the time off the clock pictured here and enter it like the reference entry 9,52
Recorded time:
2,59
